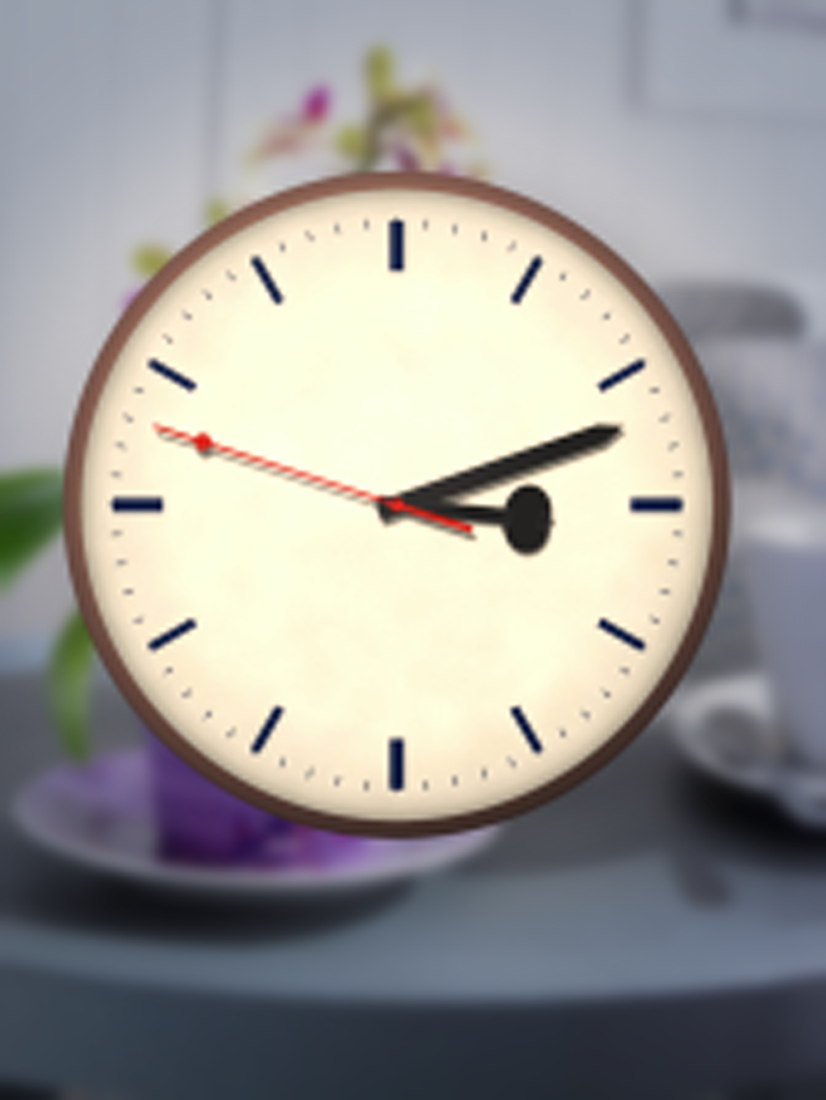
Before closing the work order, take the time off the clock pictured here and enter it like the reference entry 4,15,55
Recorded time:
3,11,48
